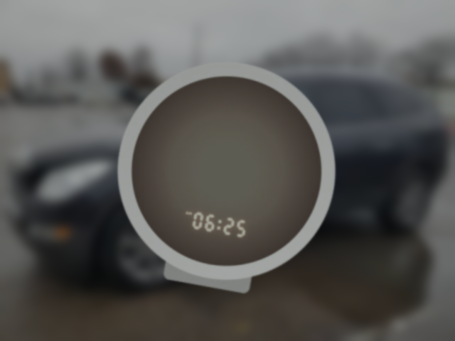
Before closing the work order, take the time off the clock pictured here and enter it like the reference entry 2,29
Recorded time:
6,25
